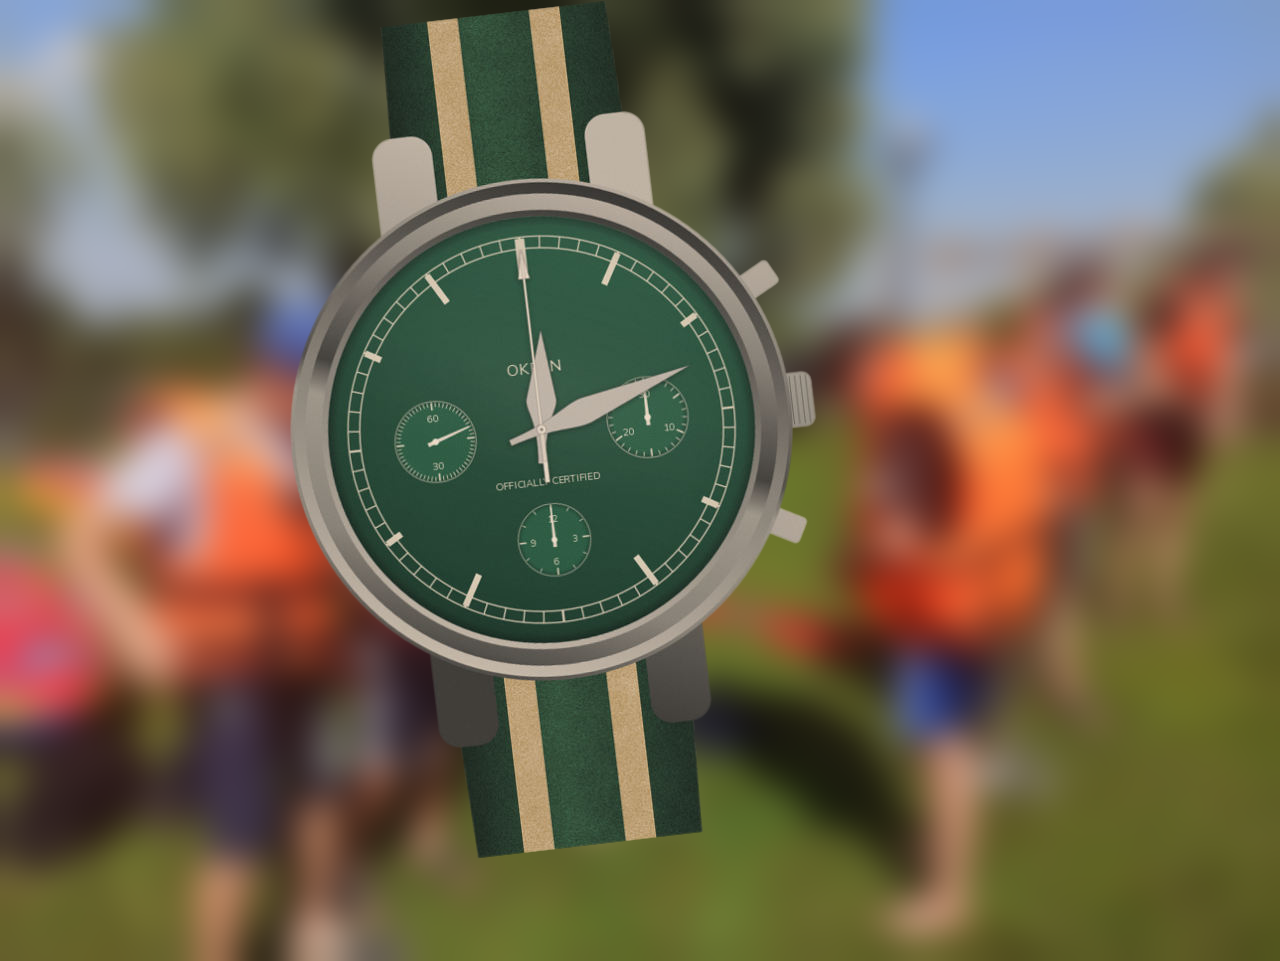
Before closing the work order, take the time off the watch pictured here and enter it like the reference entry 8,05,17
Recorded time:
12,12,12
